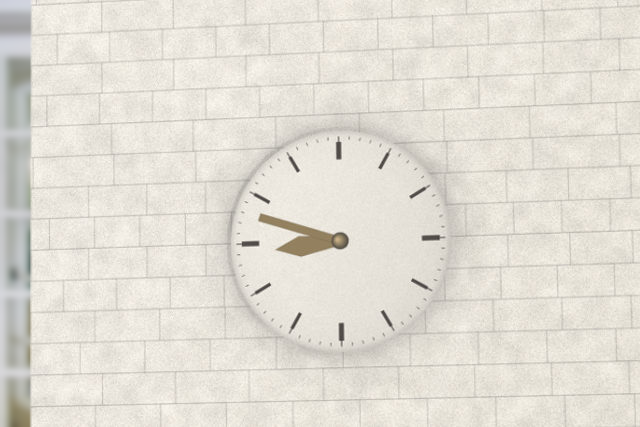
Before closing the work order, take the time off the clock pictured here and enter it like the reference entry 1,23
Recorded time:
8,48
